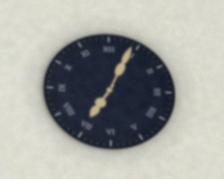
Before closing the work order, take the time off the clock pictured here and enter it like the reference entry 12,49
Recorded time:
7,04
